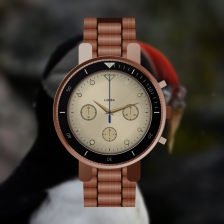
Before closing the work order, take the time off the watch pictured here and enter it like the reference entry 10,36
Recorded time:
10,12
